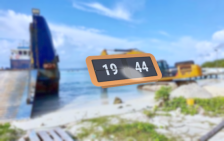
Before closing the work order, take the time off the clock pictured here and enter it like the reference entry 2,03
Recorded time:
19,44
